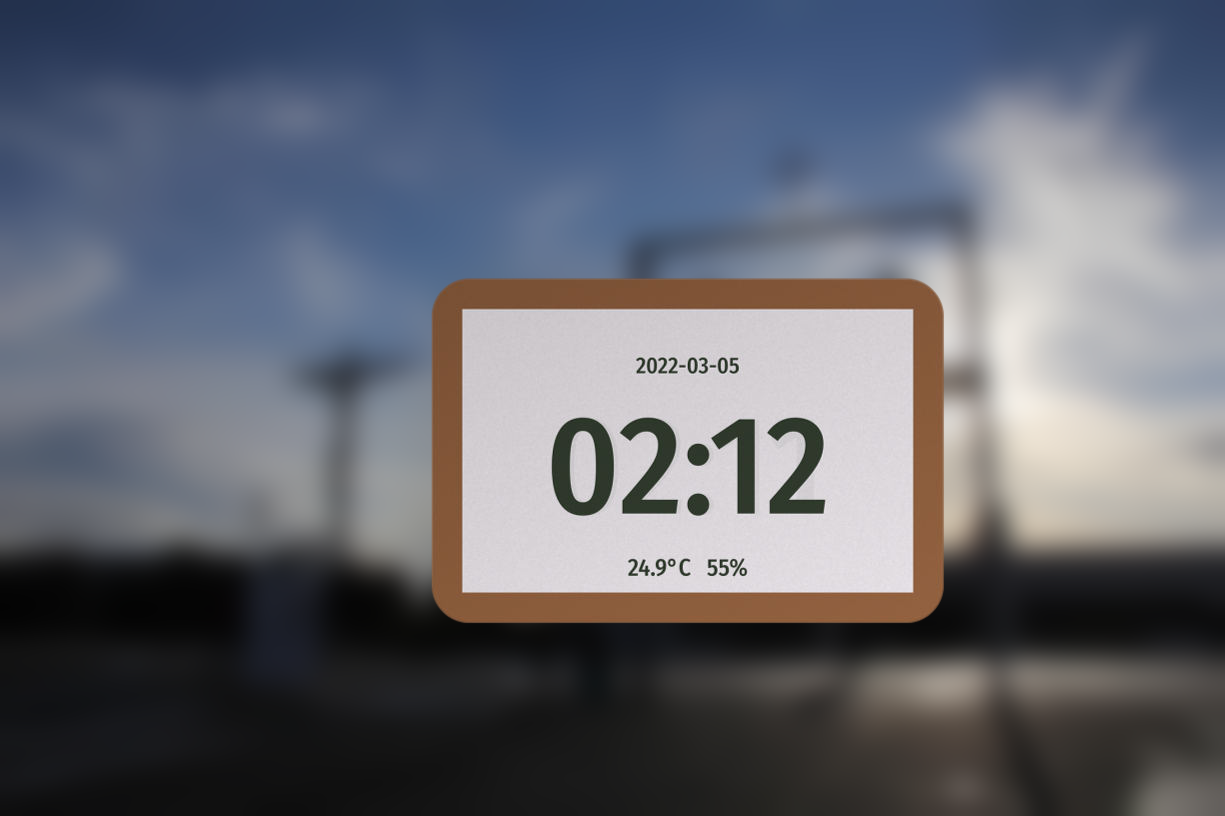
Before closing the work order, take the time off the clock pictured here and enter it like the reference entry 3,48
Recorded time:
2,12
